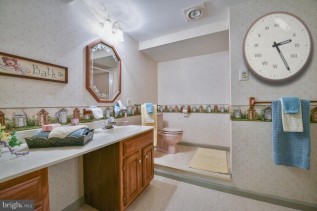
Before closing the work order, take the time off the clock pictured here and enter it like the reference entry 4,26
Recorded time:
2,25
